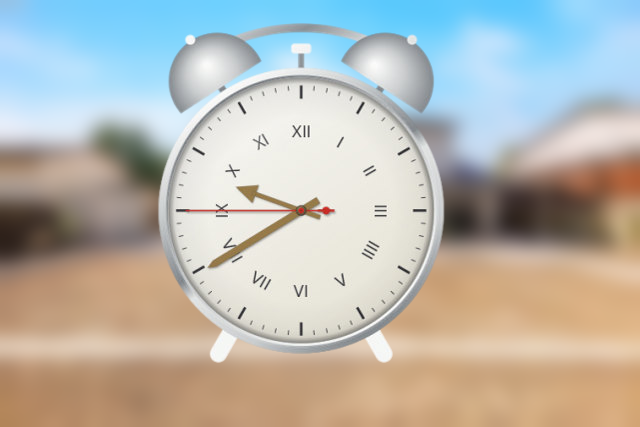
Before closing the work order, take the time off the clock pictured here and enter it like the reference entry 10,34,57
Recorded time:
9,39,45
